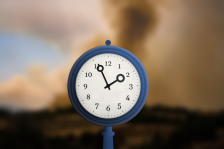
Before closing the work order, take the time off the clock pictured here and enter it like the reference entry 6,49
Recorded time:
1,56
